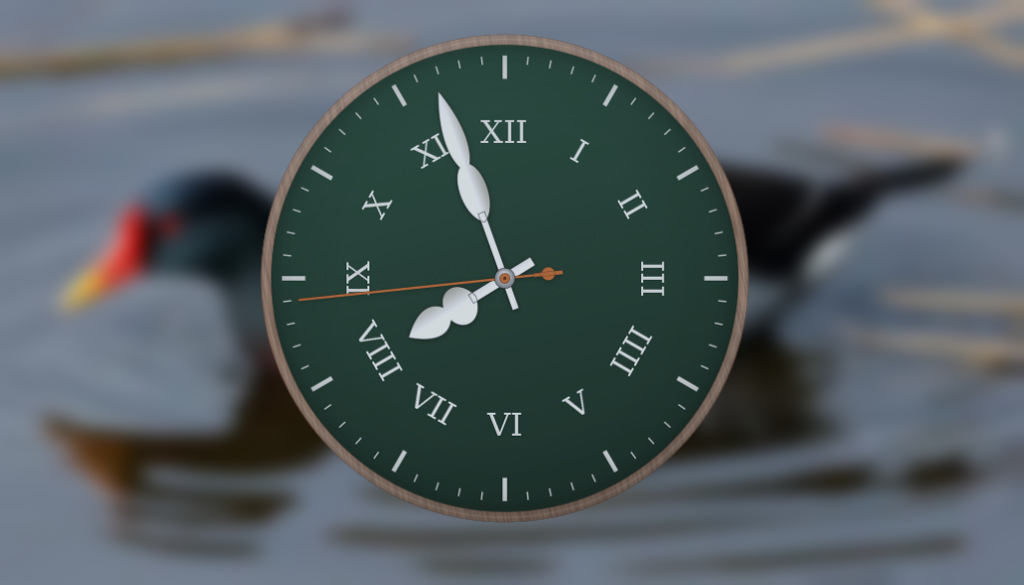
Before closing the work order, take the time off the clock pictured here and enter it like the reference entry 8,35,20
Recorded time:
7,56,44
